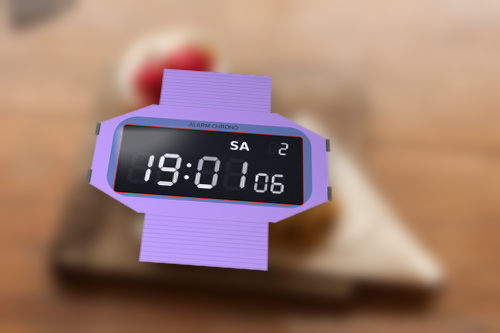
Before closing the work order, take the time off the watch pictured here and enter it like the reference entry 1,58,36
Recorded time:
19,01,06
